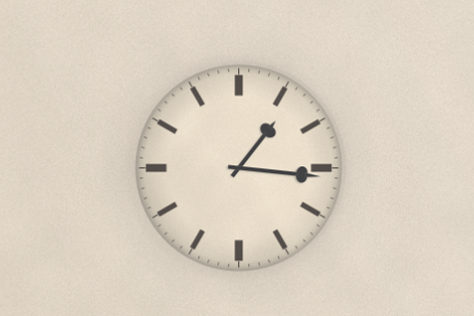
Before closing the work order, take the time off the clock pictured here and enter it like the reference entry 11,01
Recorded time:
1,16
